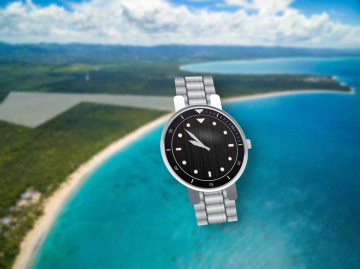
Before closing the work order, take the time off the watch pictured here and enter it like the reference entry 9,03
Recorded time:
9,53
